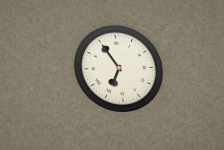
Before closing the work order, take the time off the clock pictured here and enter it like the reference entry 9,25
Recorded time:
6,55
